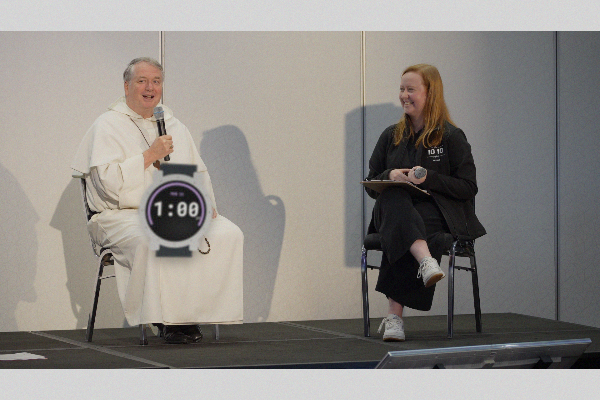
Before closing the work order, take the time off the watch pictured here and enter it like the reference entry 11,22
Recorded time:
1,00
